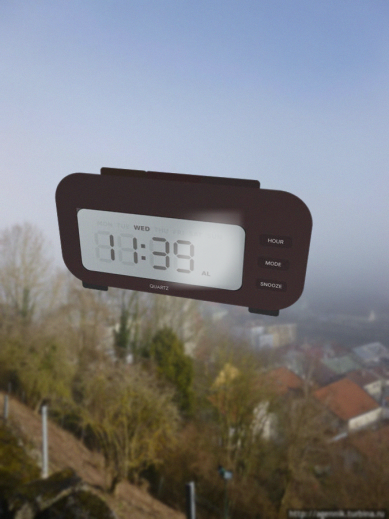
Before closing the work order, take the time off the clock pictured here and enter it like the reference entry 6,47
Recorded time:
11,39
